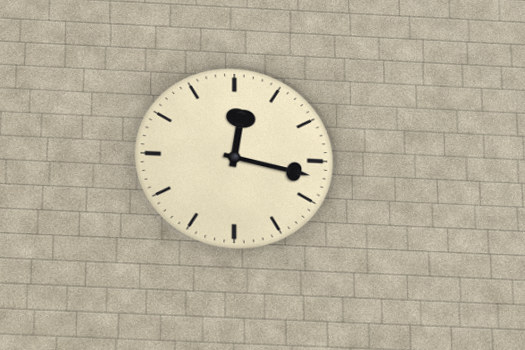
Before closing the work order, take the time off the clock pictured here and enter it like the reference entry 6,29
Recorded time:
12,17
